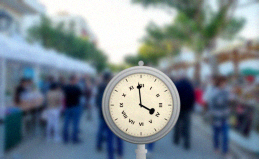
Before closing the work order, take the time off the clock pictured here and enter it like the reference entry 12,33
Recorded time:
3,59
